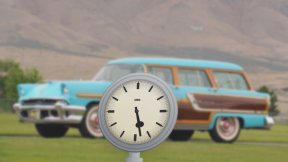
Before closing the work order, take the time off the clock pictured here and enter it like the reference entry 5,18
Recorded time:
5,28
